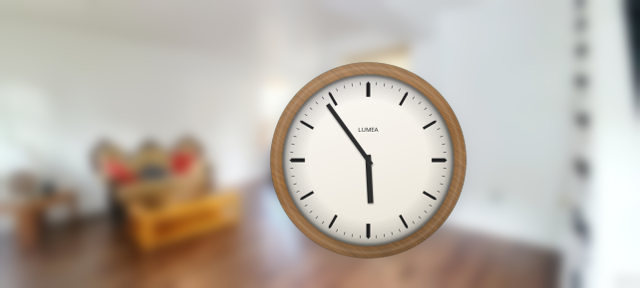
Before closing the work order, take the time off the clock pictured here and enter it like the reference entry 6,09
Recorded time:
5,54
